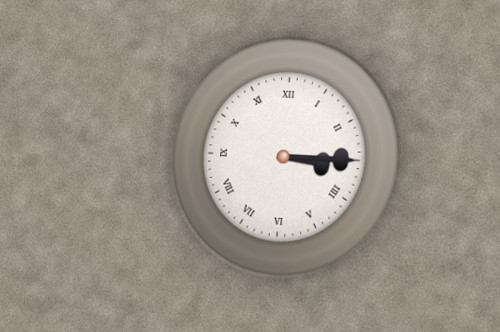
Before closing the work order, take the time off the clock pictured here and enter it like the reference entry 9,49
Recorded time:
3,15
